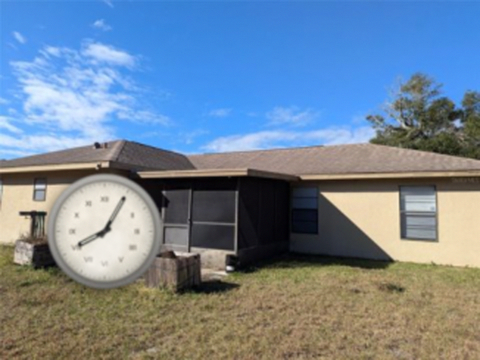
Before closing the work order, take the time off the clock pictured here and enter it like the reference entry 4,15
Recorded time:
8,05
